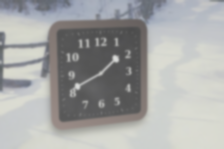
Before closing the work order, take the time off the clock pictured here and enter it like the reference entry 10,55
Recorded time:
1,41
